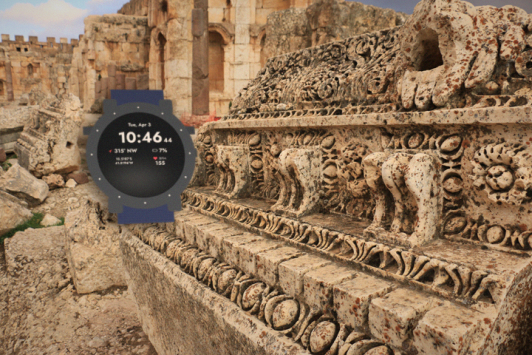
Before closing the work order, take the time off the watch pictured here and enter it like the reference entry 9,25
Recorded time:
10,46
